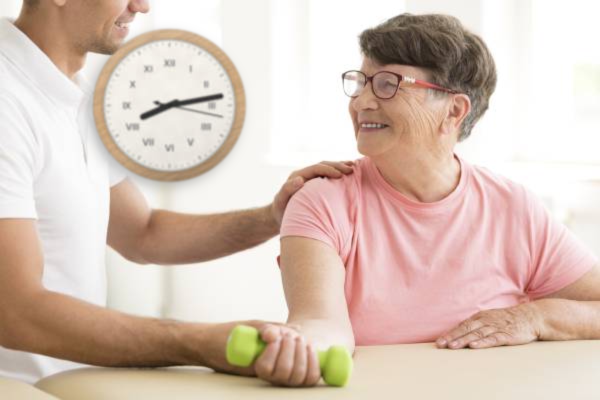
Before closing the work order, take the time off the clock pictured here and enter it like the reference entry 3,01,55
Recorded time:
8,13,17
